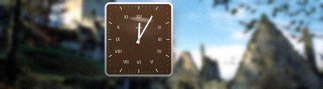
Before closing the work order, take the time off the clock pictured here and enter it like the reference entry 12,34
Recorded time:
12,05
